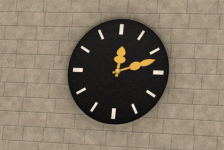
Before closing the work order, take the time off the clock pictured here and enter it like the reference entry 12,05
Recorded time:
12,12
